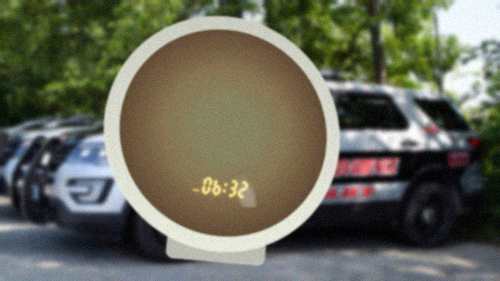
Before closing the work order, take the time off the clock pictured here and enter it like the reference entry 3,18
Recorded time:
6,32
